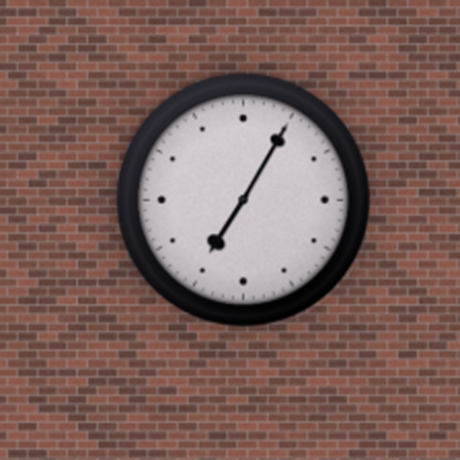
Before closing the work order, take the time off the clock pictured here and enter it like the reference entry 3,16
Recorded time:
7,05
